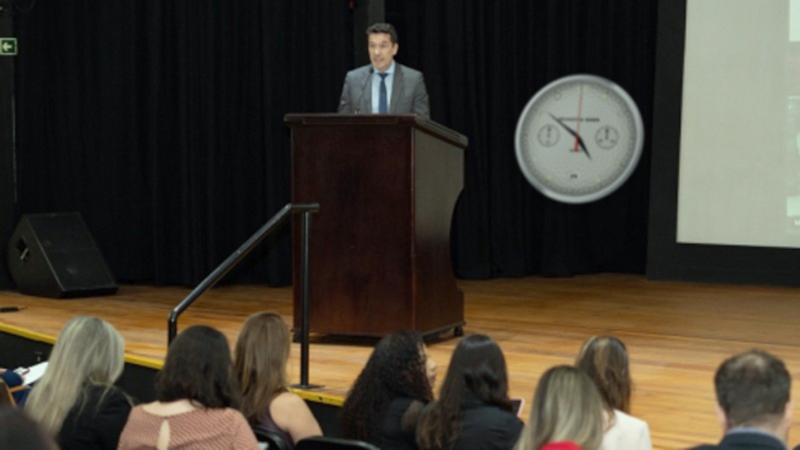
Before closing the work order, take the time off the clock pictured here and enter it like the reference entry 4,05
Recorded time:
4,51
